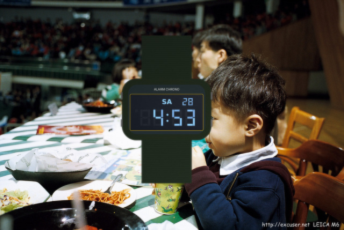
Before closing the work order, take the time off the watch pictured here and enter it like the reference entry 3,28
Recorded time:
4,53
